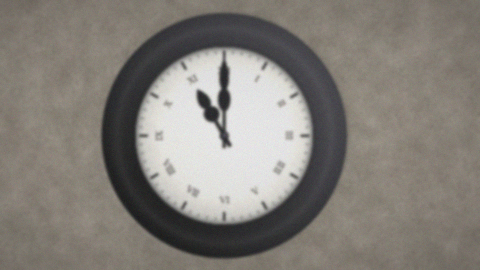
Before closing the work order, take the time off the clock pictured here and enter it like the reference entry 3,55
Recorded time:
11,00
